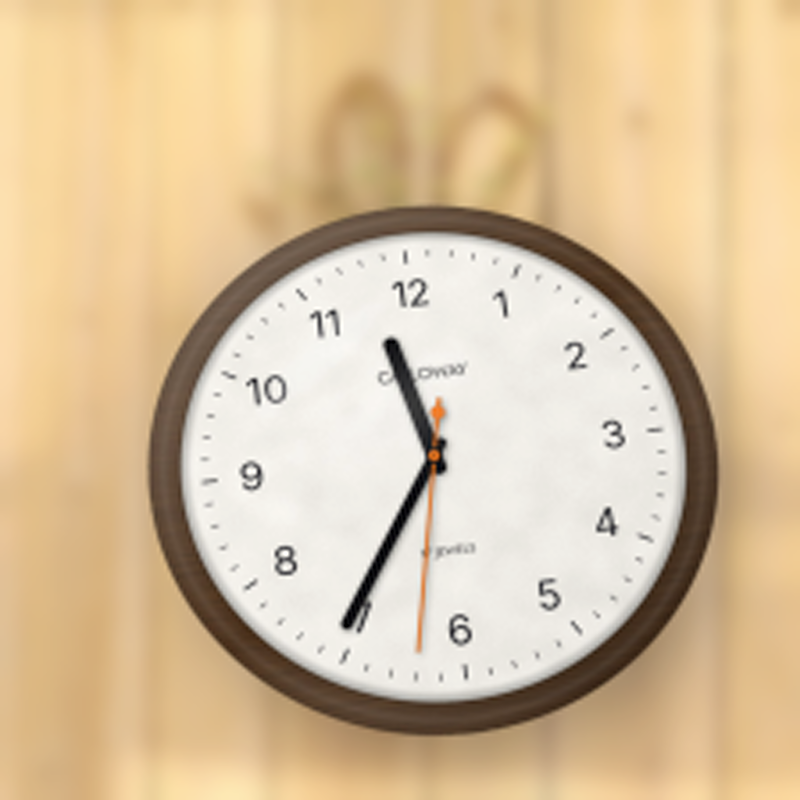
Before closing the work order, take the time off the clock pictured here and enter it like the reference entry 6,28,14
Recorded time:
11,35,32
